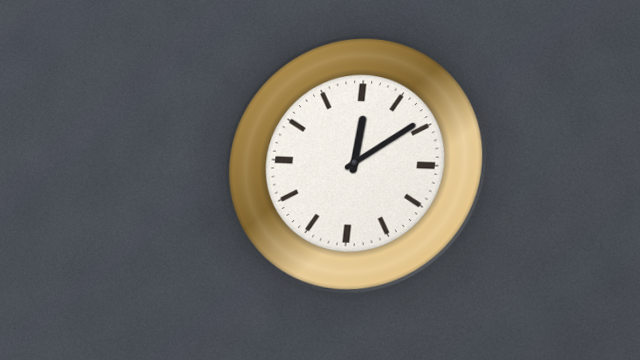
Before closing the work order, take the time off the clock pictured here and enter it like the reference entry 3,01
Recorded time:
12,09
